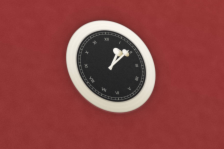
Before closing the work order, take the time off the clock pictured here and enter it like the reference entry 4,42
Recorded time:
1,09
